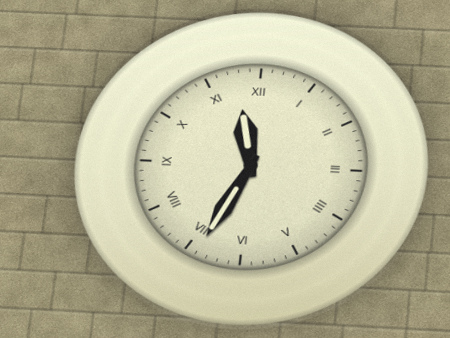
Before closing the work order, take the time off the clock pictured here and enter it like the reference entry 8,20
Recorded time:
11,34
